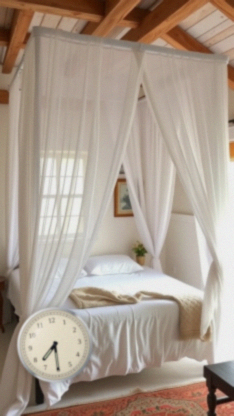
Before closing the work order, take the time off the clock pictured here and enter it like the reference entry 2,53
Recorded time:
7,30
